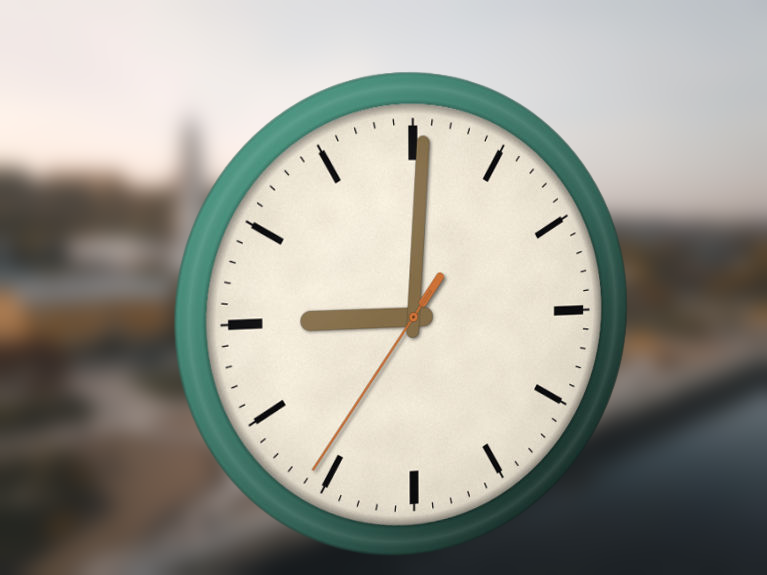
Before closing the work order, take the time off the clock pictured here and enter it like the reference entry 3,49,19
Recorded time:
9,00,36
